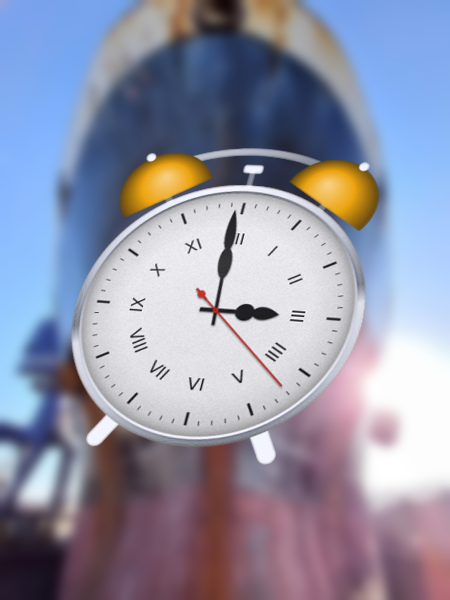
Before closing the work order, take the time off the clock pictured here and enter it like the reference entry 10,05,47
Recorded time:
2,59,22
